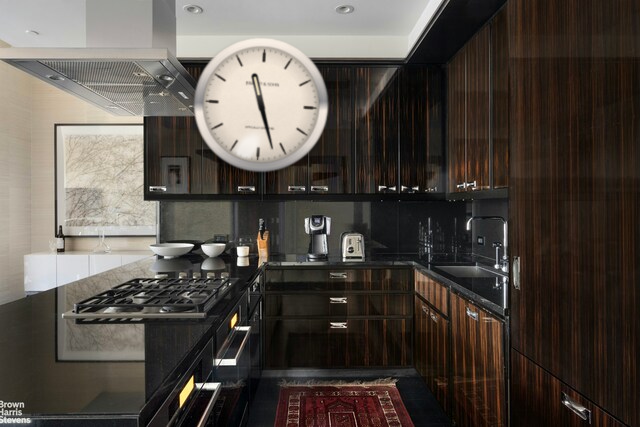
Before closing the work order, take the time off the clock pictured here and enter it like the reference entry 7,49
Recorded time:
11,27
